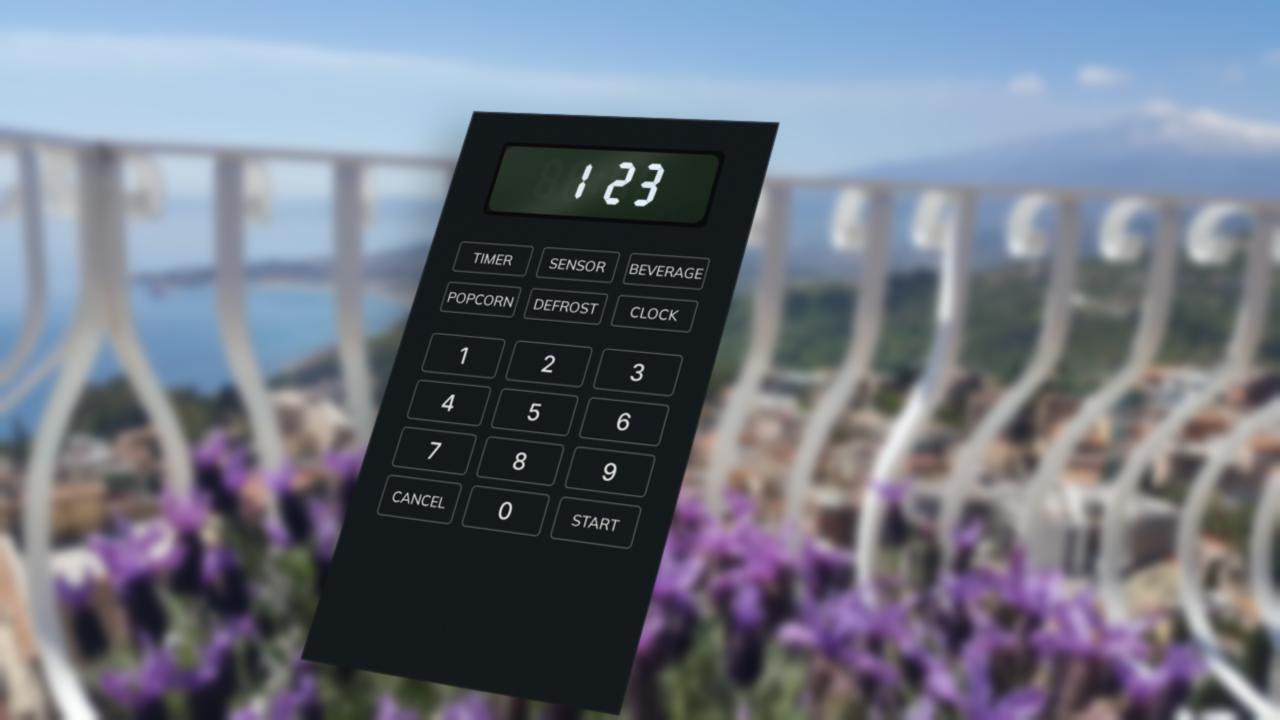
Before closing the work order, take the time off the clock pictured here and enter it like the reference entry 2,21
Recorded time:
1,23
